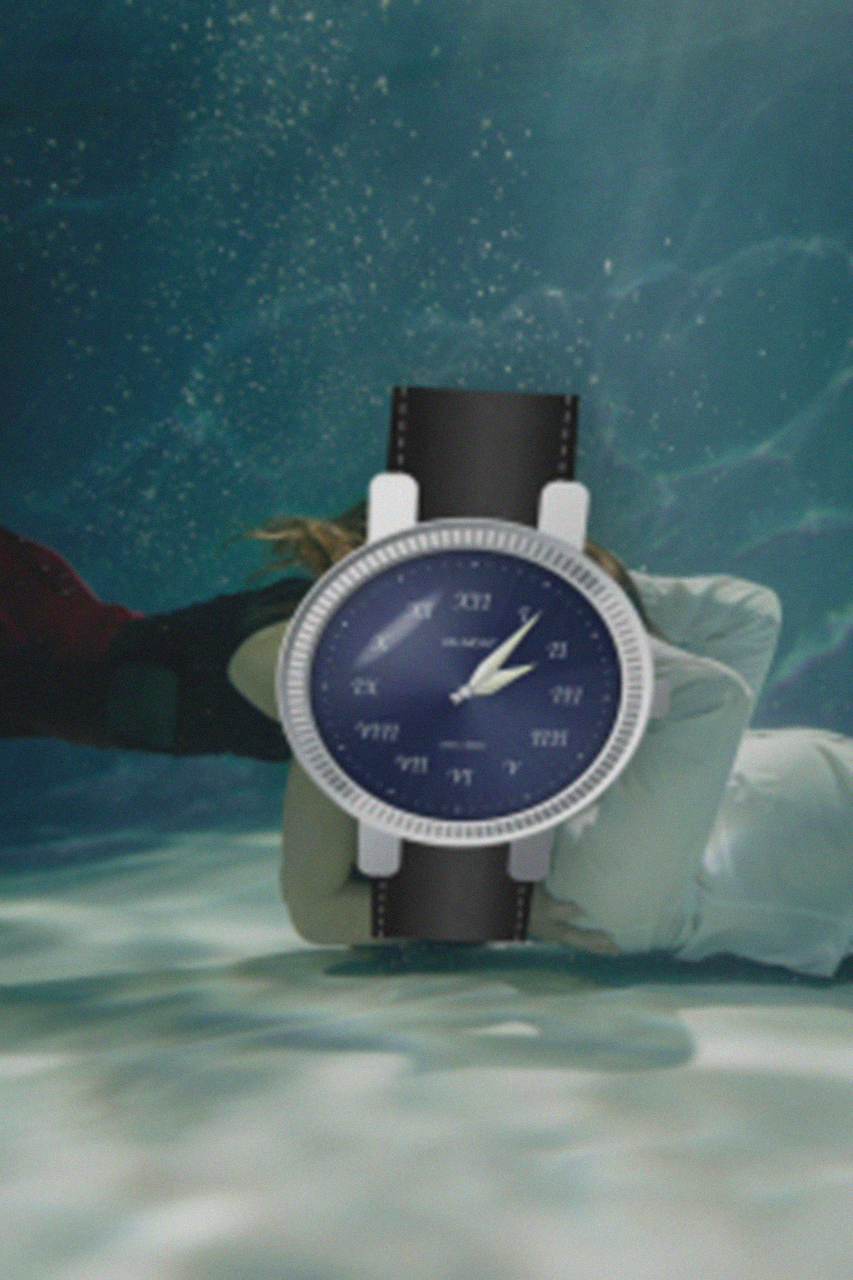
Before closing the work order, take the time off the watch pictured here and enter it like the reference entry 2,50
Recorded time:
2,06
